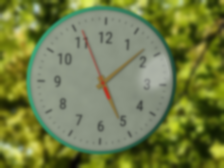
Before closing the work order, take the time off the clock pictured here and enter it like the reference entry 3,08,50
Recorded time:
5,07,56
